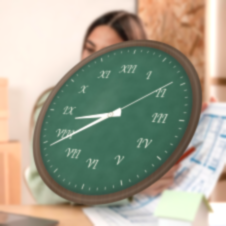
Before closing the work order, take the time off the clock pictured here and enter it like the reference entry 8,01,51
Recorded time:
8,39,09
